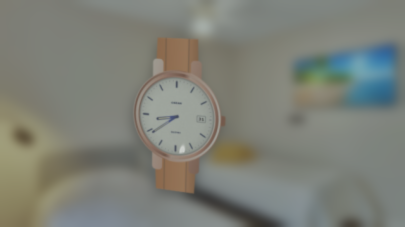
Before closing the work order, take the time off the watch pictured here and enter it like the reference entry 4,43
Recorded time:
8,39
